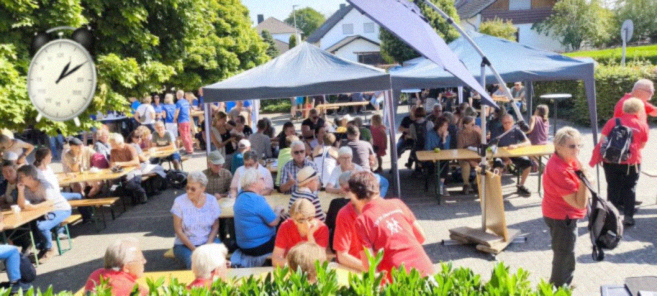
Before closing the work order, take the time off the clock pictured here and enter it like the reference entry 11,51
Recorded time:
1,10
